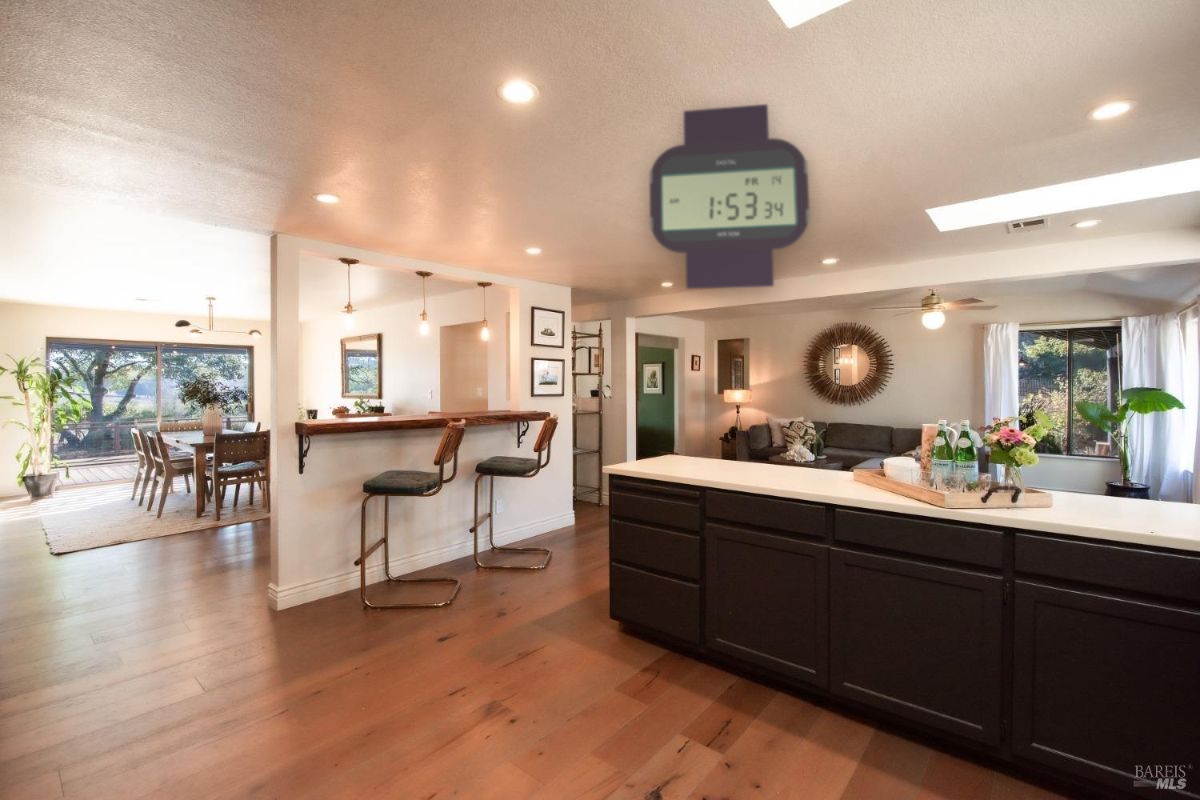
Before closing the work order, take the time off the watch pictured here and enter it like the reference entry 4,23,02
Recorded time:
1,53,34
